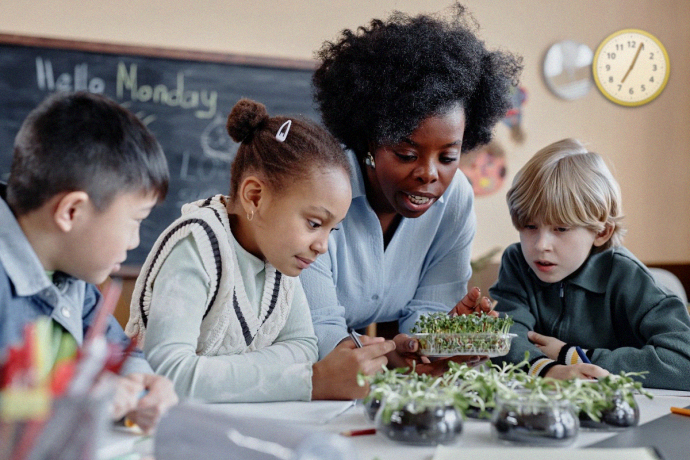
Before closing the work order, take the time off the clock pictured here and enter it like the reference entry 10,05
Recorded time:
7,04
